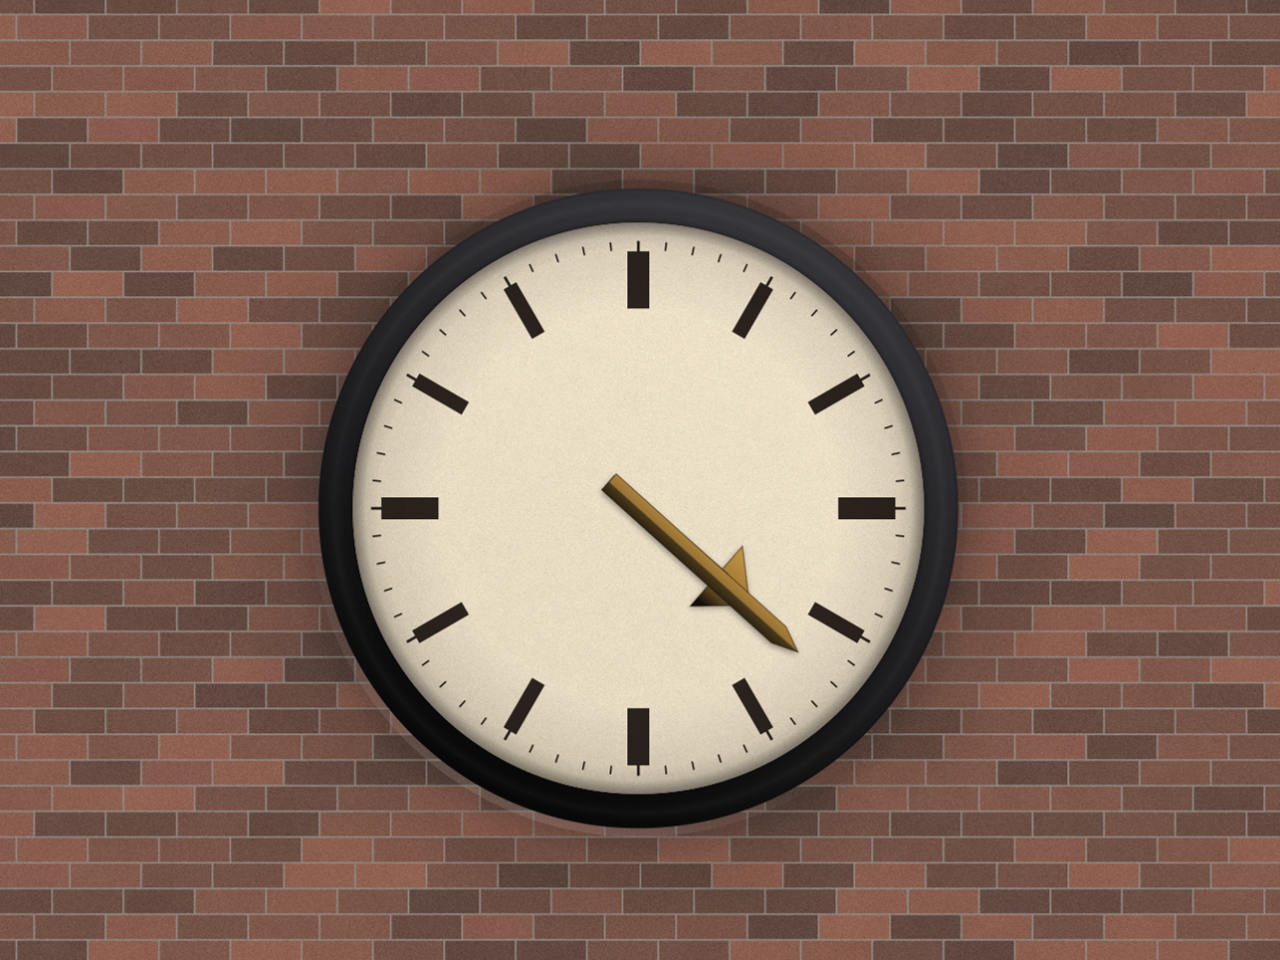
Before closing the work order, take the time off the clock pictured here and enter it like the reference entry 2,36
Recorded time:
4,22
